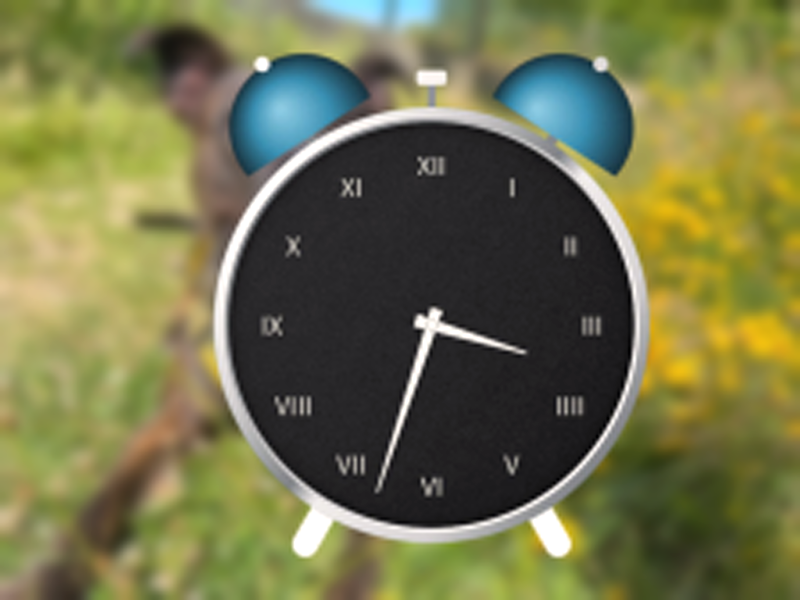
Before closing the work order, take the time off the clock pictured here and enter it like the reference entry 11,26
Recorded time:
3,33
